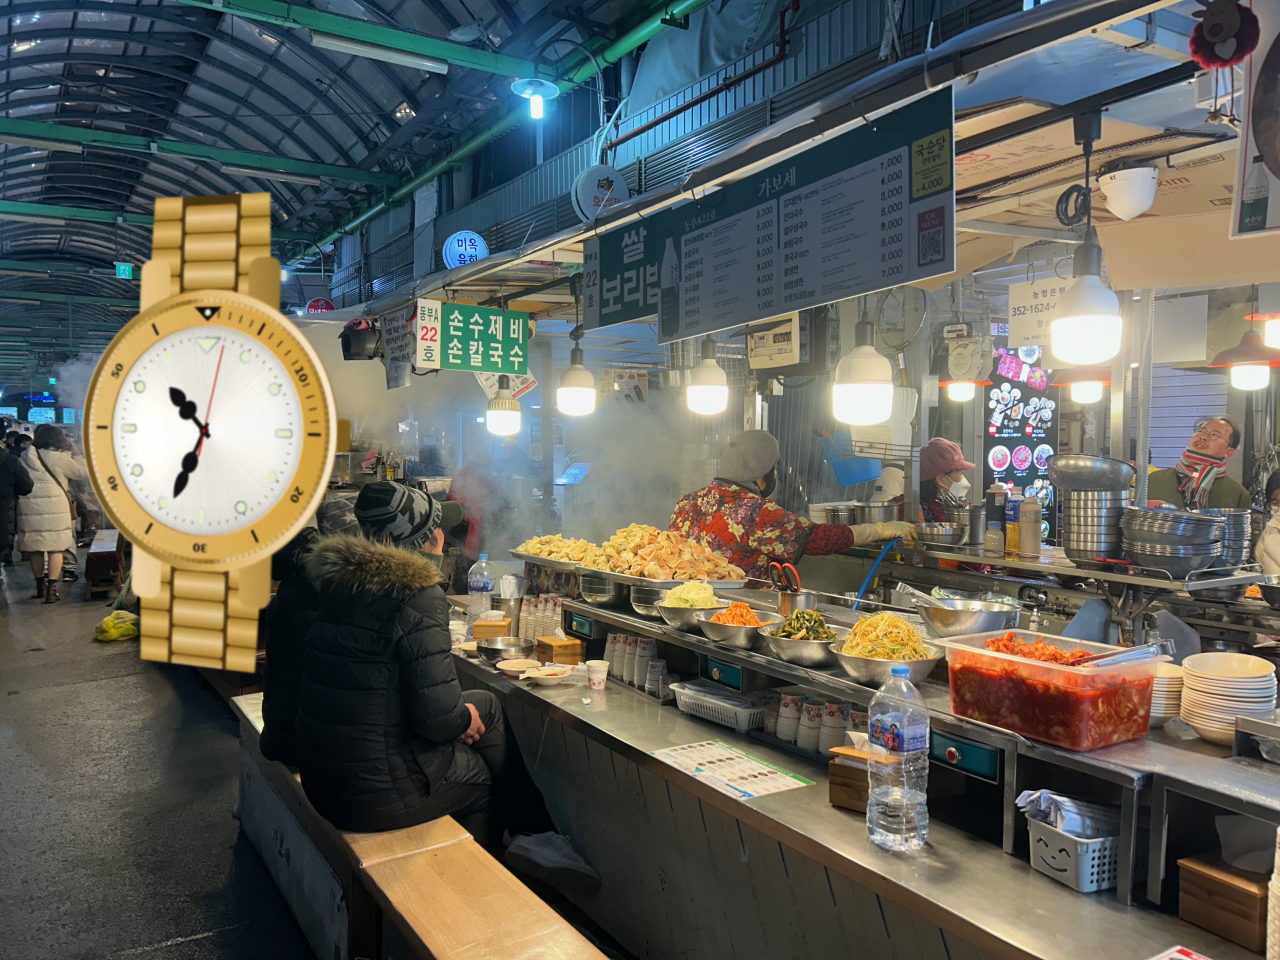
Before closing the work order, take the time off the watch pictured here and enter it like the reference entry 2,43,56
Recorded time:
10,34,02
